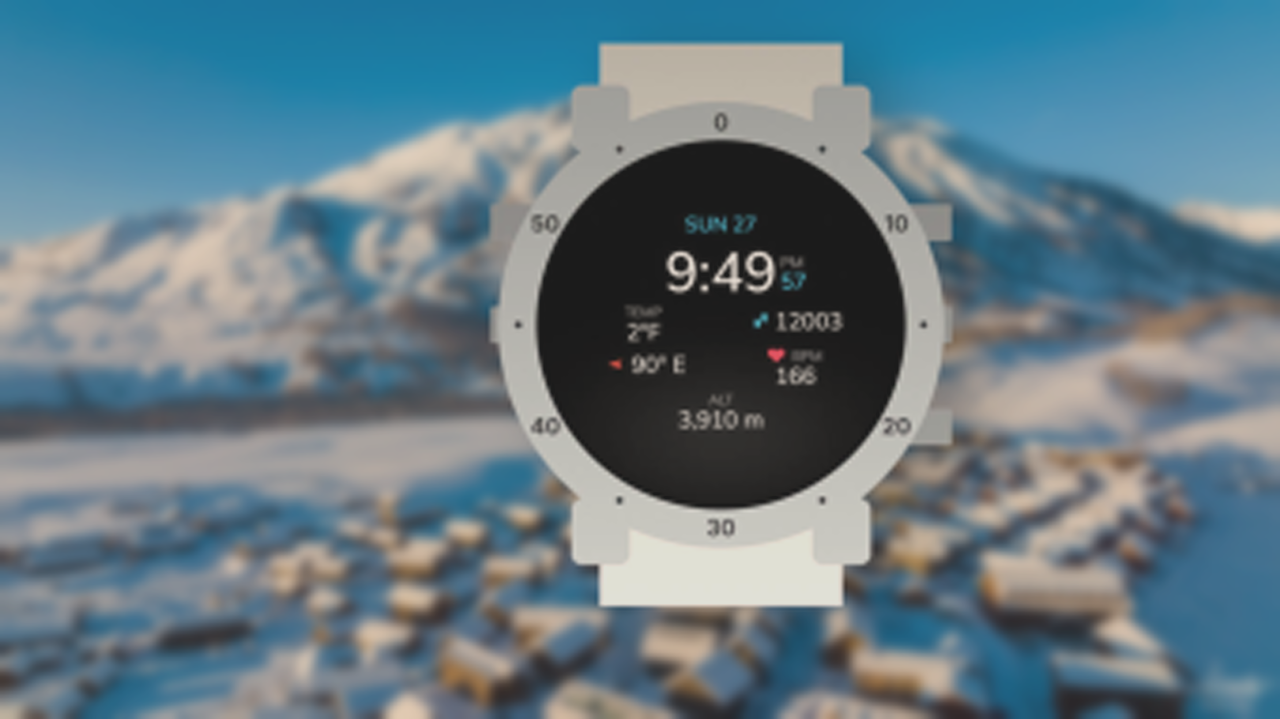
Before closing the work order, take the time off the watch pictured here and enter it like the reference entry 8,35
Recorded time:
9,49
